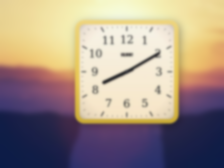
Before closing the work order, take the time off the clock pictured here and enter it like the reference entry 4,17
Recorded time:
8,10
